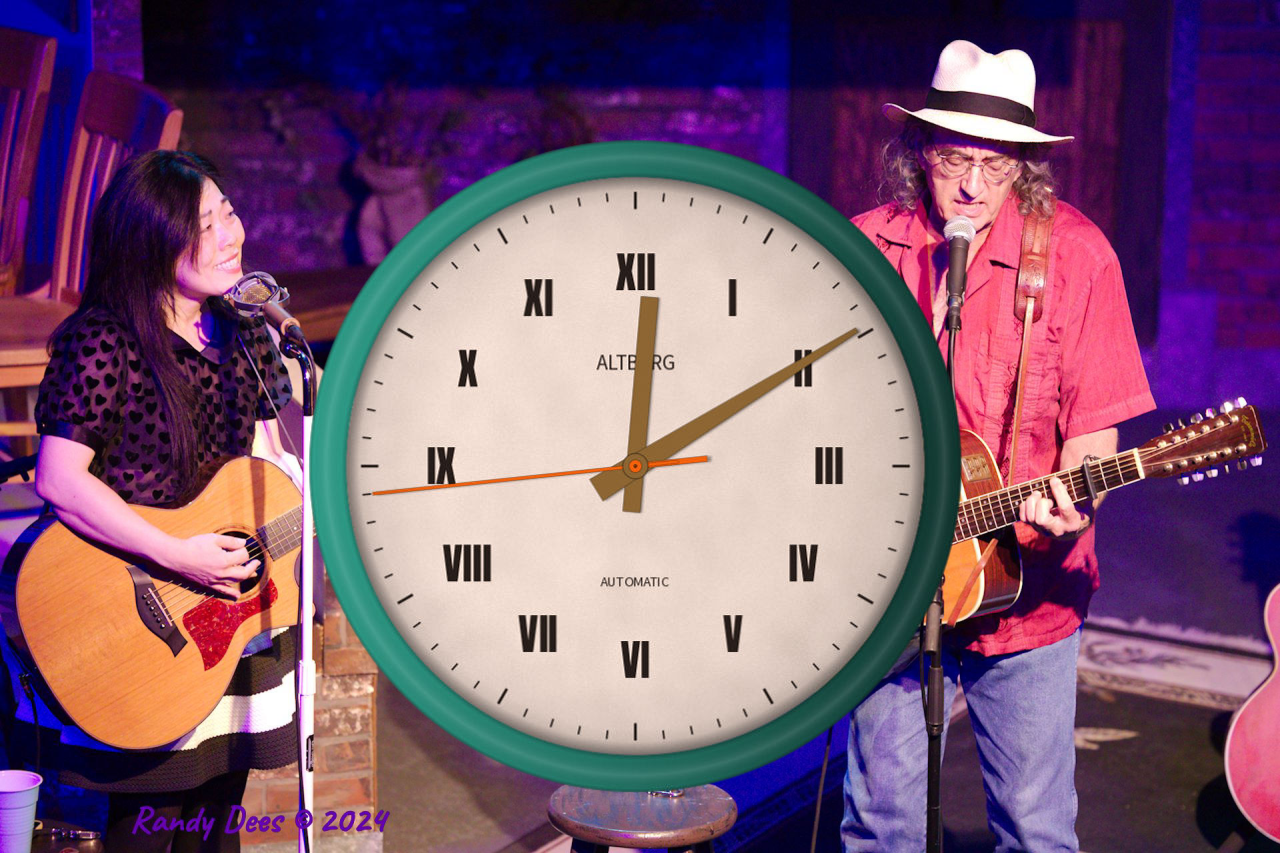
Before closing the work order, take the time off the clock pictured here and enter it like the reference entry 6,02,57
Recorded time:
12,09,44
